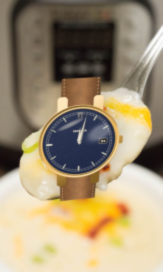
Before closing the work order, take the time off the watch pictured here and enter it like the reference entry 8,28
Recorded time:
12,02
